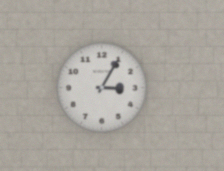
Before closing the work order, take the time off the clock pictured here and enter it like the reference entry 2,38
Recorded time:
3,05
